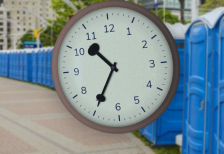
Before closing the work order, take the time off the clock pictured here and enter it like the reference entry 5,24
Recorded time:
10,35
